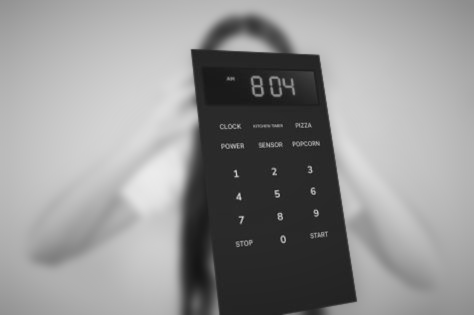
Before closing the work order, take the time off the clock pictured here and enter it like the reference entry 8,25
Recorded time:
8,04
